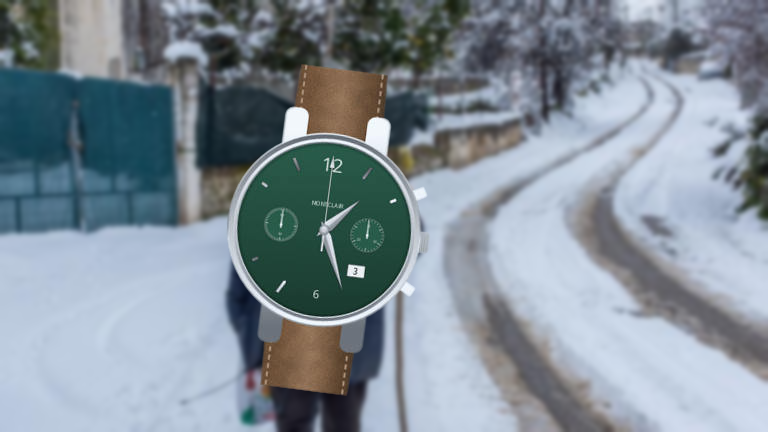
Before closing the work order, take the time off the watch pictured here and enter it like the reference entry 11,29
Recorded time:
1,26
